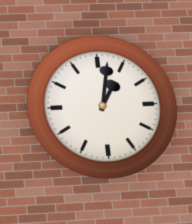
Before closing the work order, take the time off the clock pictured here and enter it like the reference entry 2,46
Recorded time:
1,02
